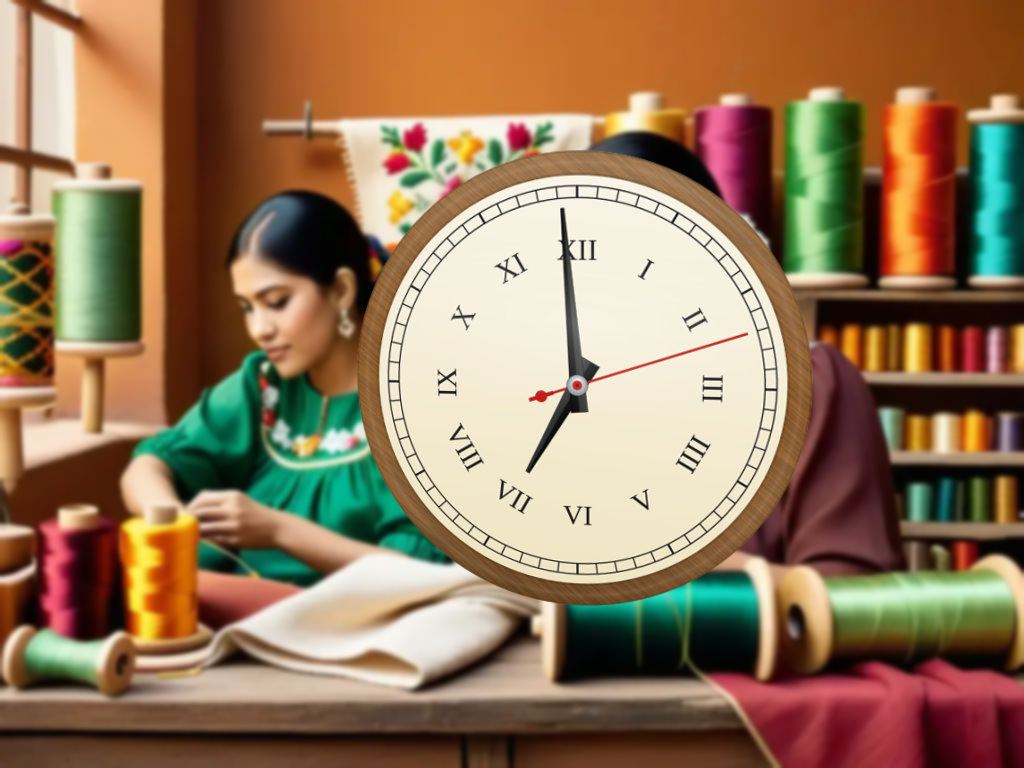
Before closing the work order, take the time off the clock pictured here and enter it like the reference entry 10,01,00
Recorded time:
6,59,12
